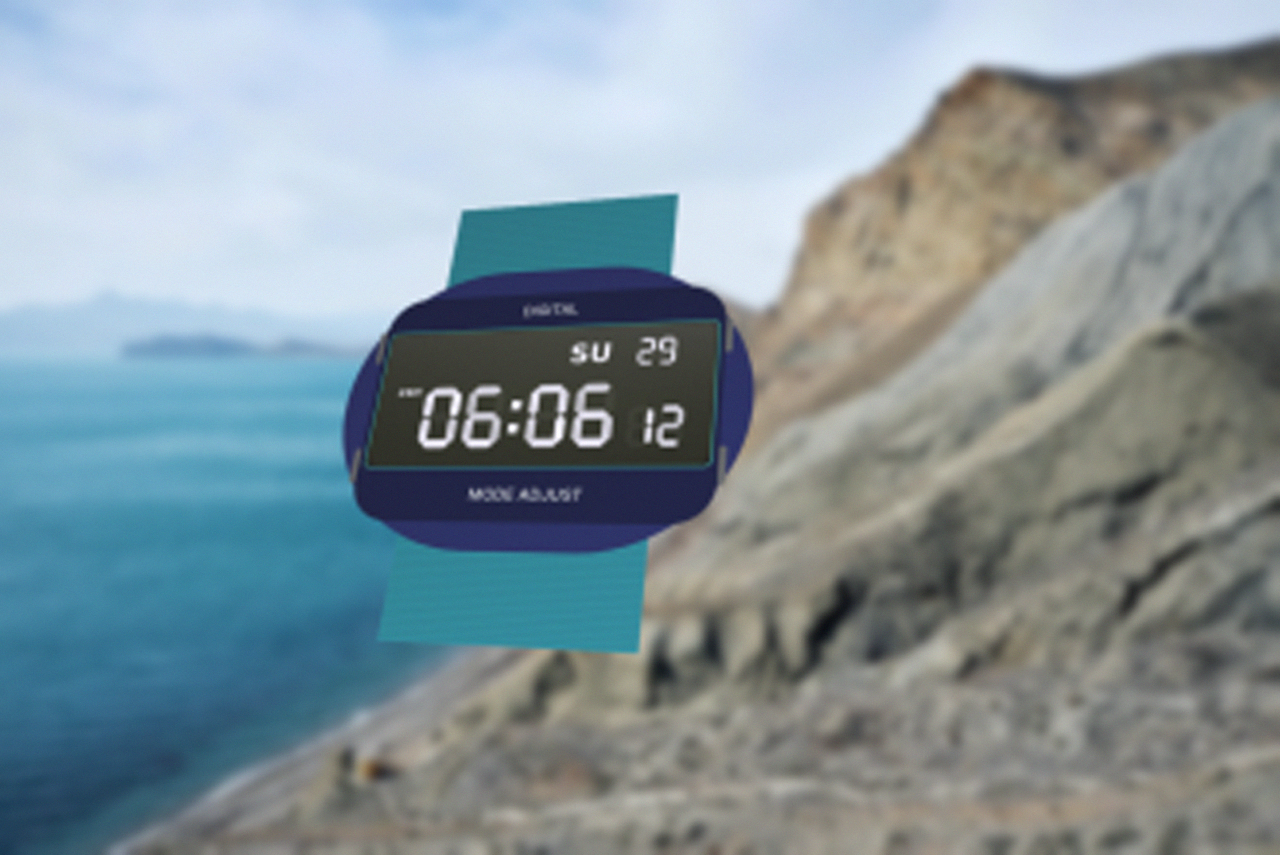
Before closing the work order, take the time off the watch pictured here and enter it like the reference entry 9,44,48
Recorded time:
6,06,12
